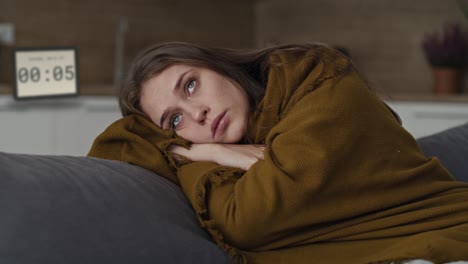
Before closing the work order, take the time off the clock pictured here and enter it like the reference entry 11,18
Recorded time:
0,05
